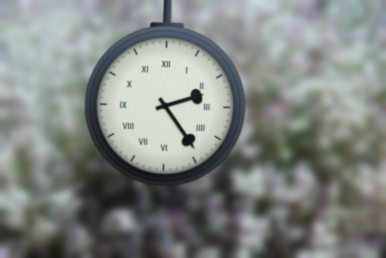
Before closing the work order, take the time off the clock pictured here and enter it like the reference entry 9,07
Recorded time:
2,24
